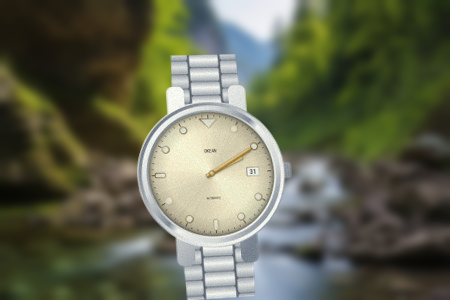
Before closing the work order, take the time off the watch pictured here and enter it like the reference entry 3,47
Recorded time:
2,10
